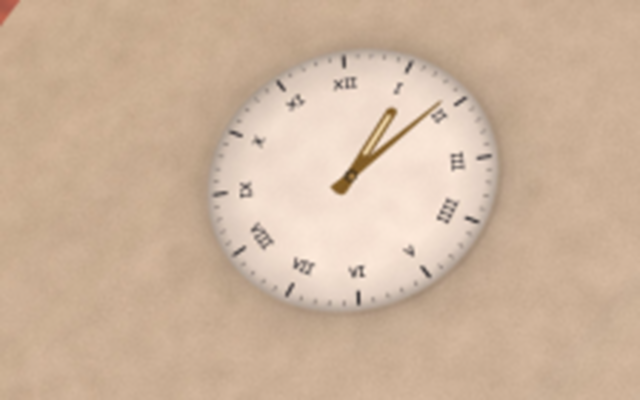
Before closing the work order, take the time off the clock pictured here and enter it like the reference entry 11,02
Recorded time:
1,09
